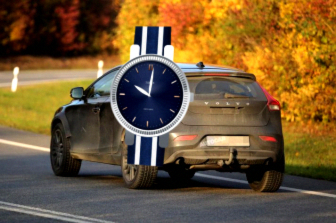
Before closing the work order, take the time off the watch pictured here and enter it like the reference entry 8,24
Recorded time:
10,01
